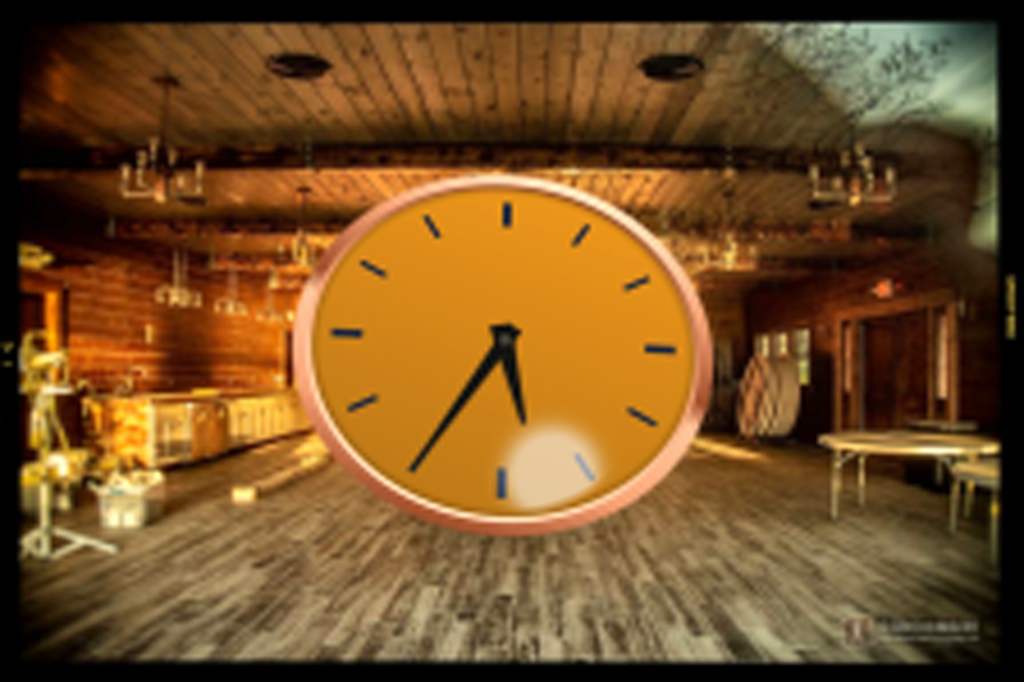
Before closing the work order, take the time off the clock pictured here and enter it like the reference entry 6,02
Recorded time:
5,35
